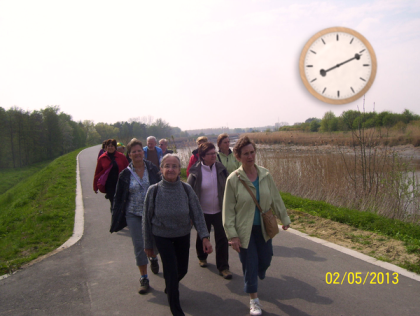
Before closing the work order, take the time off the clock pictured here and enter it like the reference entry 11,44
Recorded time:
8,11
